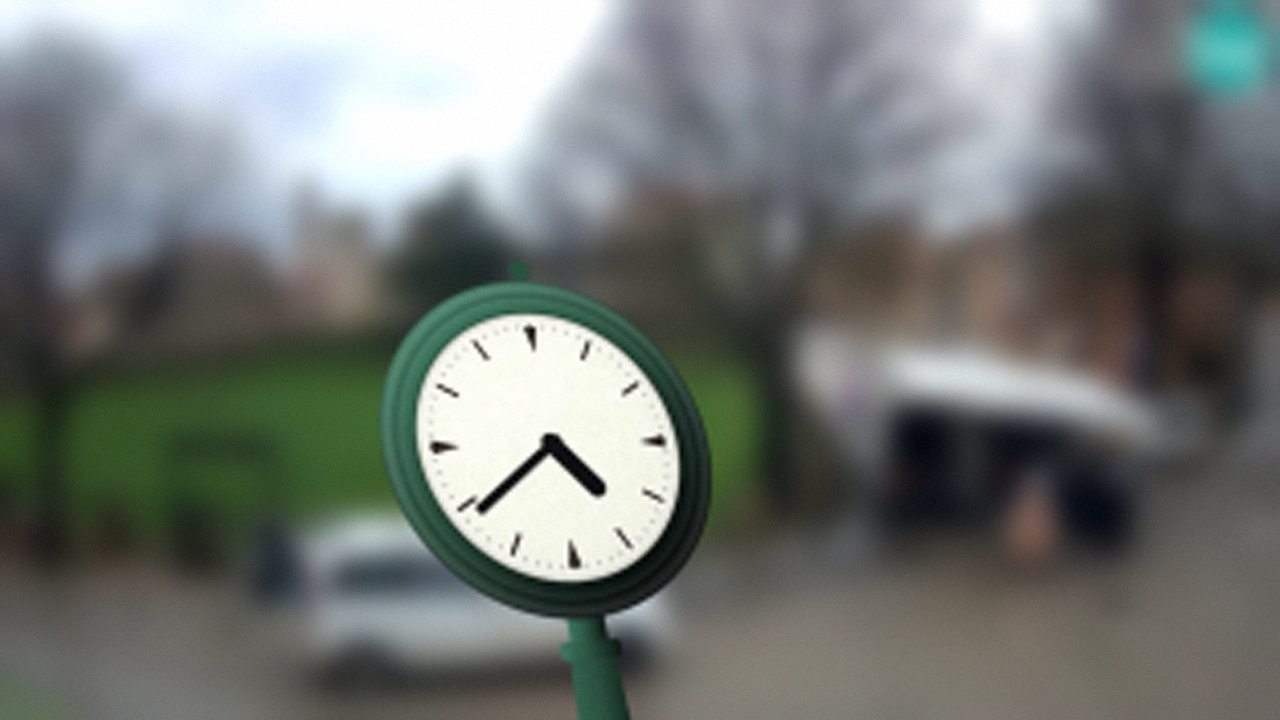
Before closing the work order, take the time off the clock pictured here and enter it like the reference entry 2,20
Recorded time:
4,39
